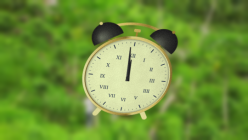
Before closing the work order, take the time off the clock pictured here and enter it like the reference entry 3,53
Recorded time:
11,59
